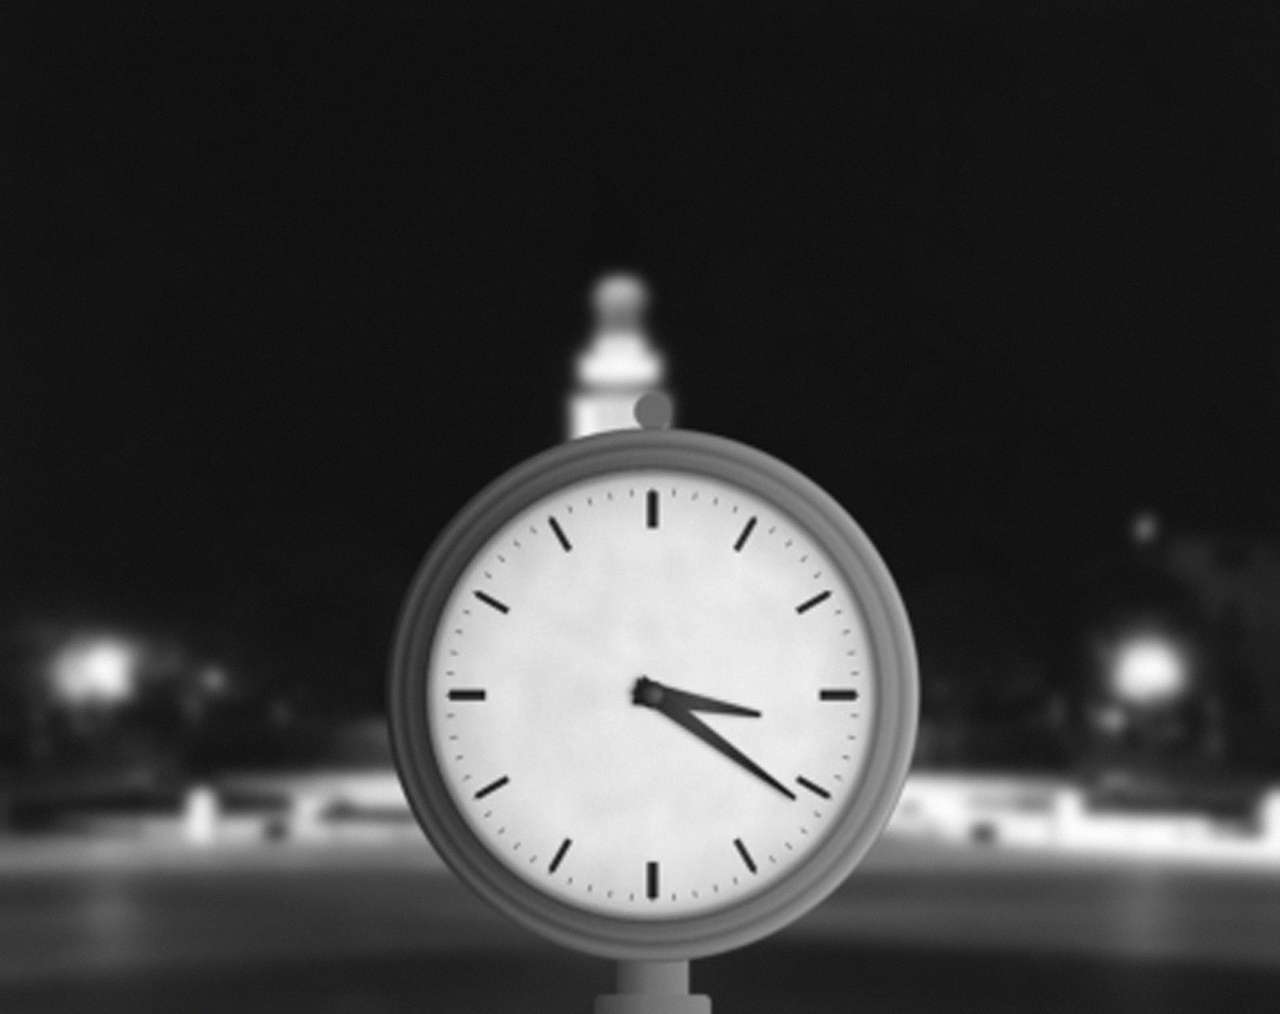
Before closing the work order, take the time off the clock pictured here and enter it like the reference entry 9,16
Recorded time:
3,21
